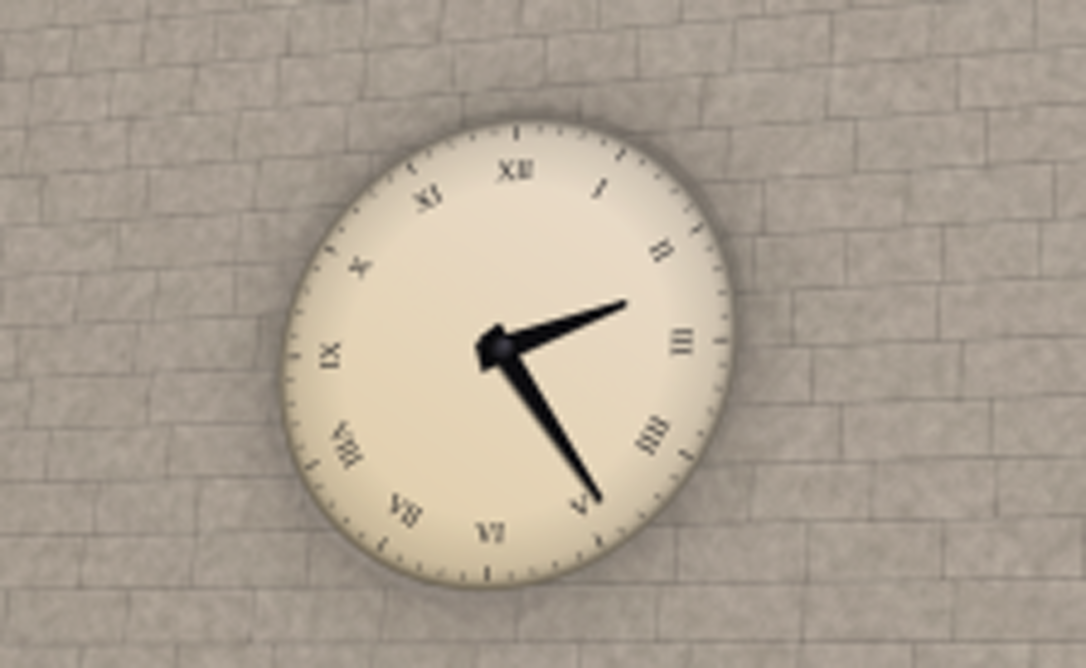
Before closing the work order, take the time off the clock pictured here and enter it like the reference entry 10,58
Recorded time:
2,24
